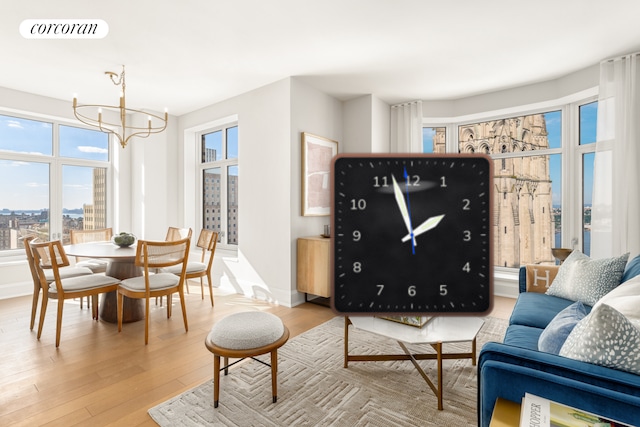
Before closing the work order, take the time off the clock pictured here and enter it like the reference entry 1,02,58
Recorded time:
1,56,59
